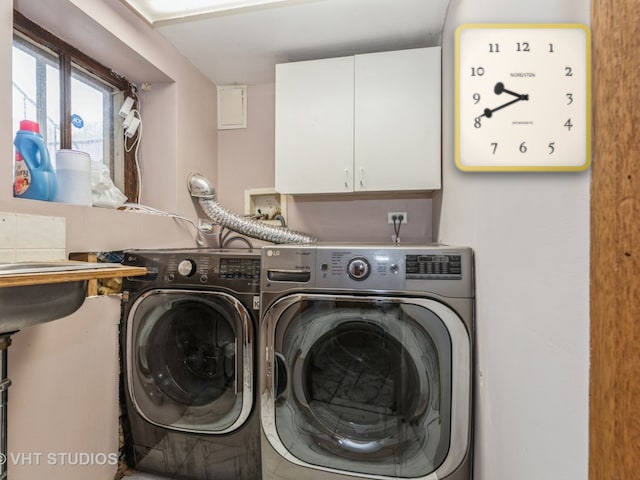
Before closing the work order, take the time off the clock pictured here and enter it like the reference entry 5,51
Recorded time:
9,41
